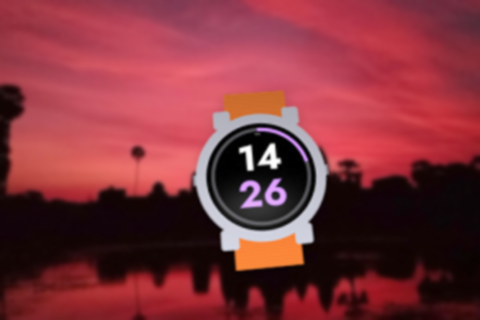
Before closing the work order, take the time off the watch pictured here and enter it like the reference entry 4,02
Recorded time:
14,26
